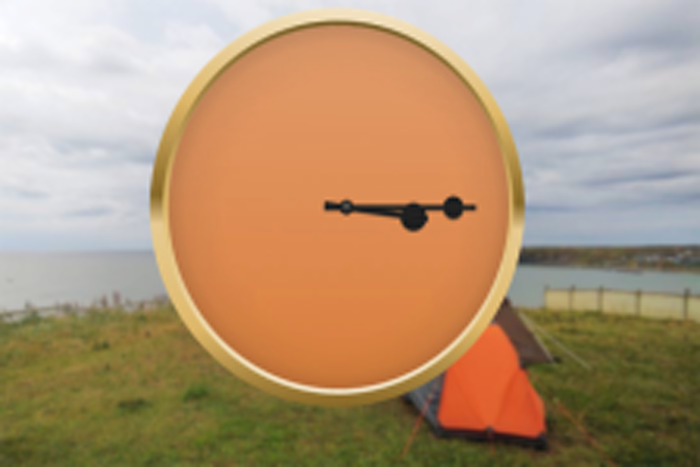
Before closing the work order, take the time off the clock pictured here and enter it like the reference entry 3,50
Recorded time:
3,15
